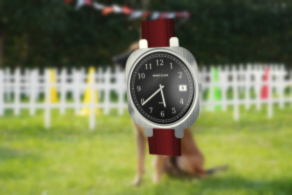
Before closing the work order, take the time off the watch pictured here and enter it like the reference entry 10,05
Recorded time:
5,39
